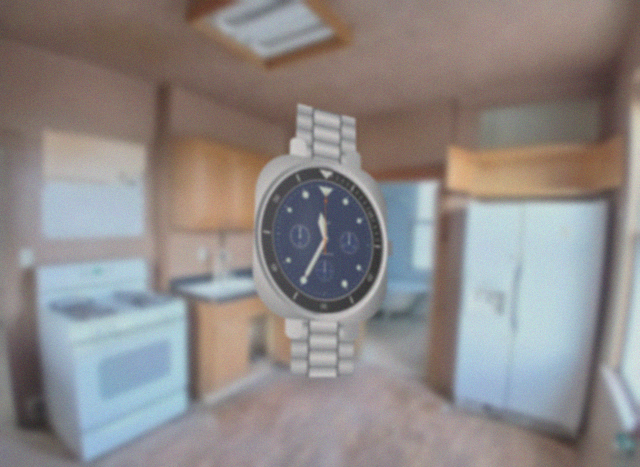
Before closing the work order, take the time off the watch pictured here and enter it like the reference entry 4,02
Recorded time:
11,35
